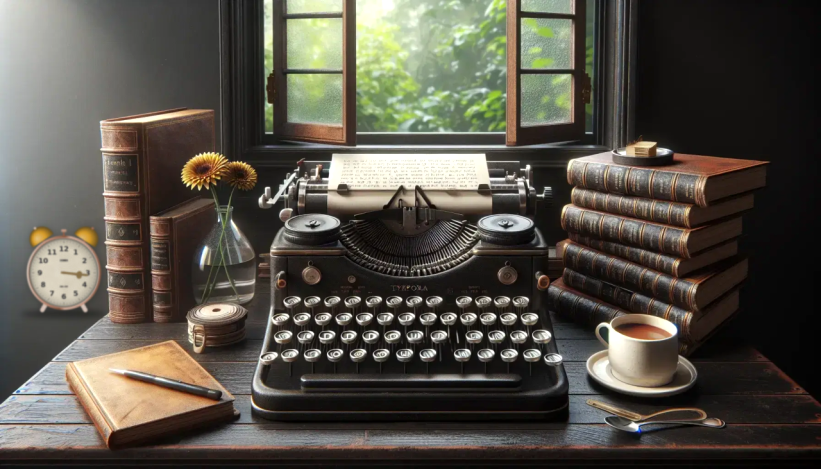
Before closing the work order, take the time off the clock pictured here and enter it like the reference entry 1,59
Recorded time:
3,16
